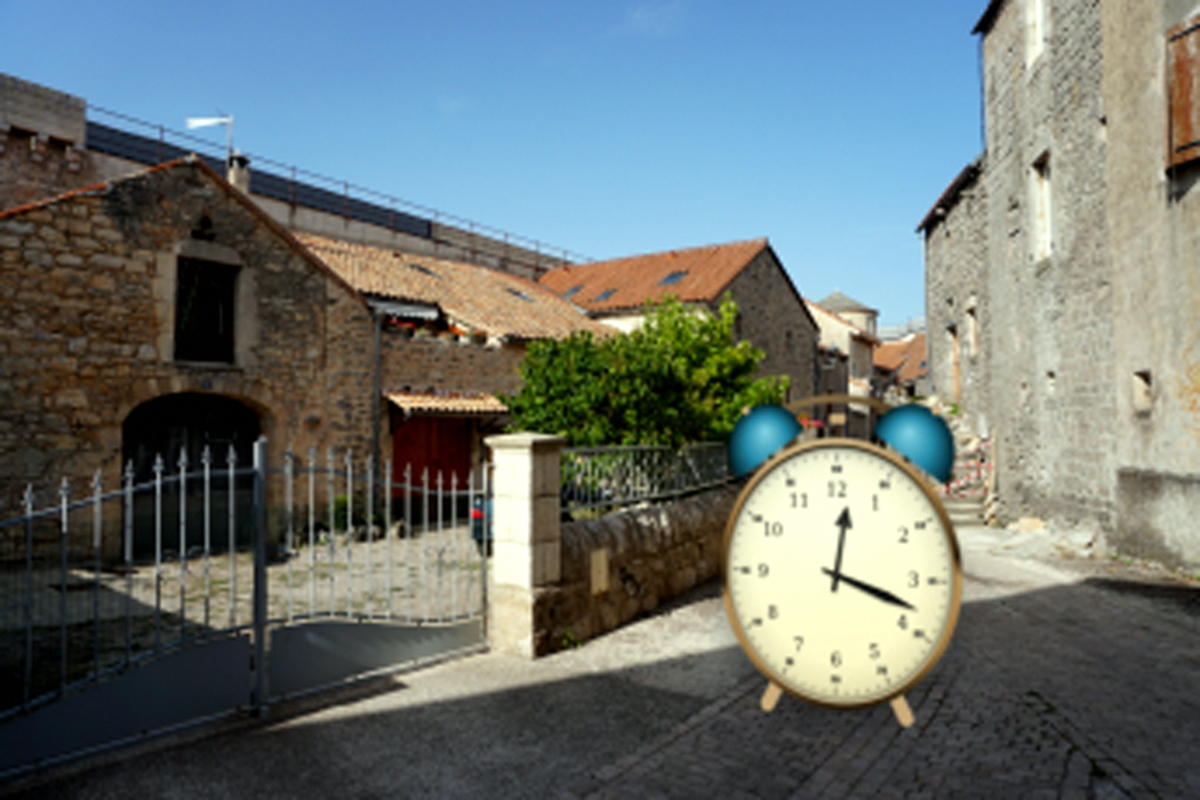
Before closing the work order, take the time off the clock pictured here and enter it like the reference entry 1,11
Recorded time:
12,18
